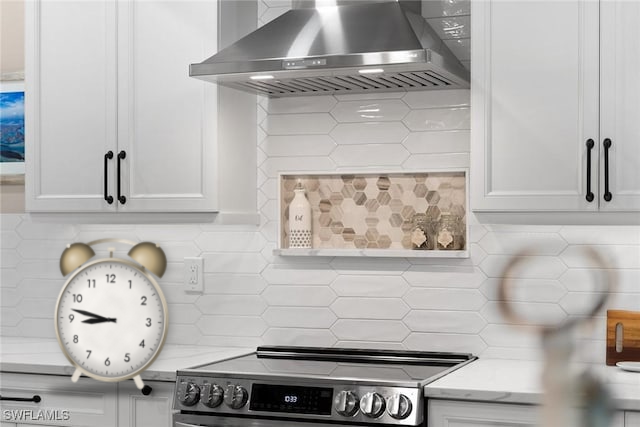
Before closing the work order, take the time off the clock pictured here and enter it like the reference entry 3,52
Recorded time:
8,47
